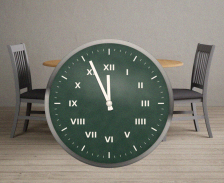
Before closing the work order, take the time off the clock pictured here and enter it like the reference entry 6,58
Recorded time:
11,56
